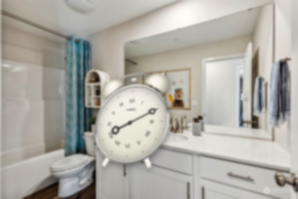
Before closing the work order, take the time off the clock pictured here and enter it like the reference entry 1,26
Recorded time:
8,11
